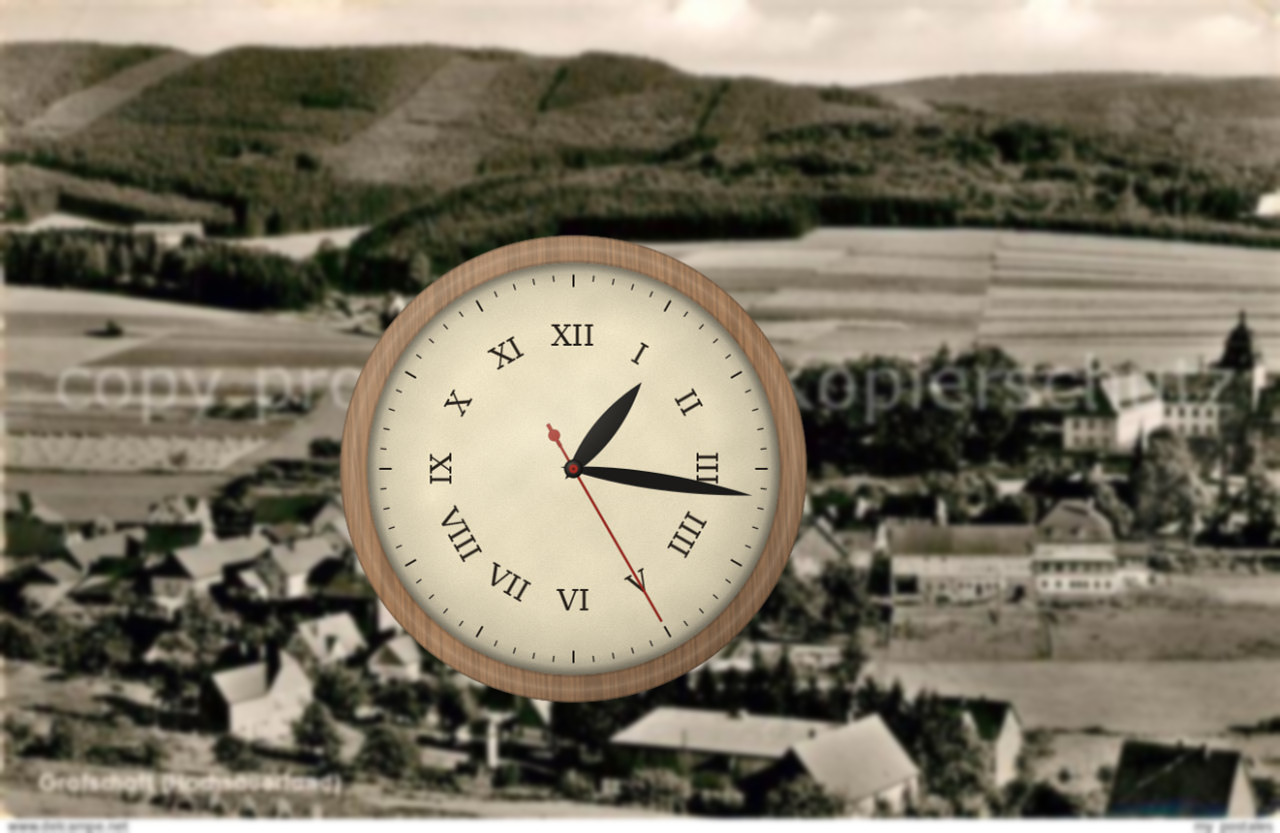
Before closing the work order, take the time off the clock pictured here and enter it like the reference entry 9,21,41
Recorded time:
1,16,25
